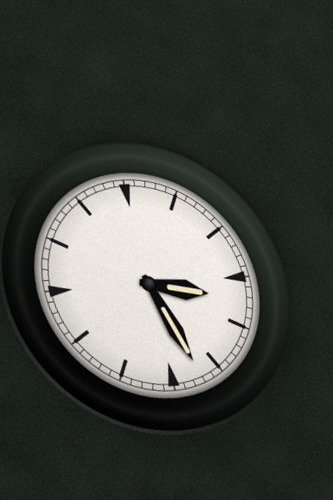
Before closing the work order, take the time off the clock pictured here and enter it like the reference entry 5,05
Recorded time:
3,27
